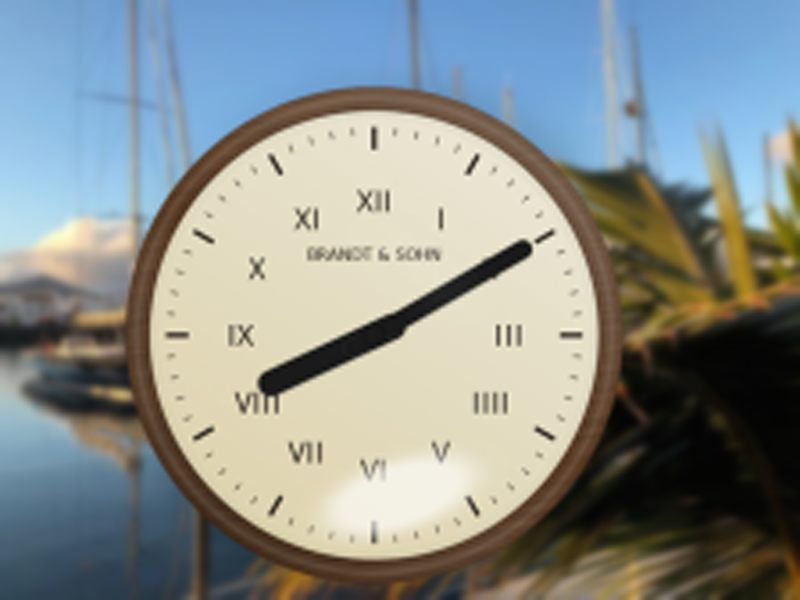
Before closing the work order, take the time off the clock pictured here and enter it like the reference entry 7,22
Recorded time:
8,10
